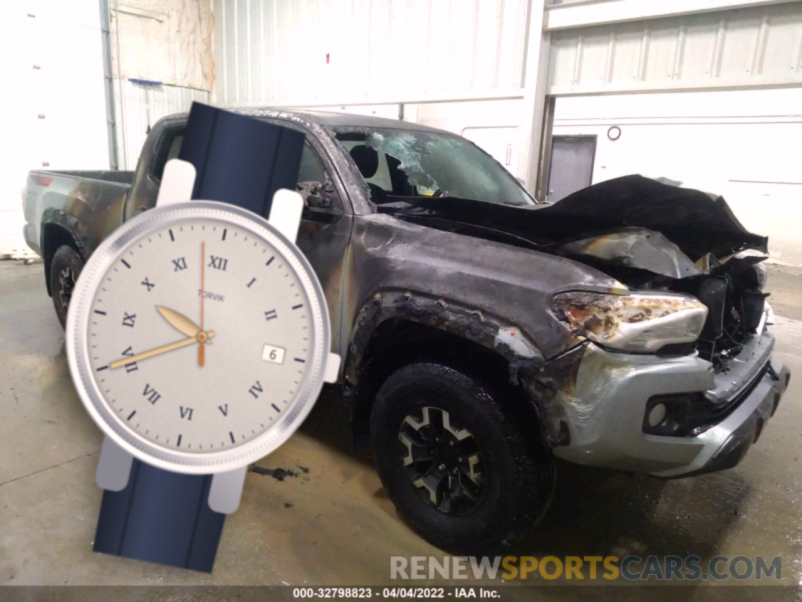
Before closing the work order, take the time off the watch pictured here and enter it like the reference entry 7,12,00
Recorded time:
9,39,58
